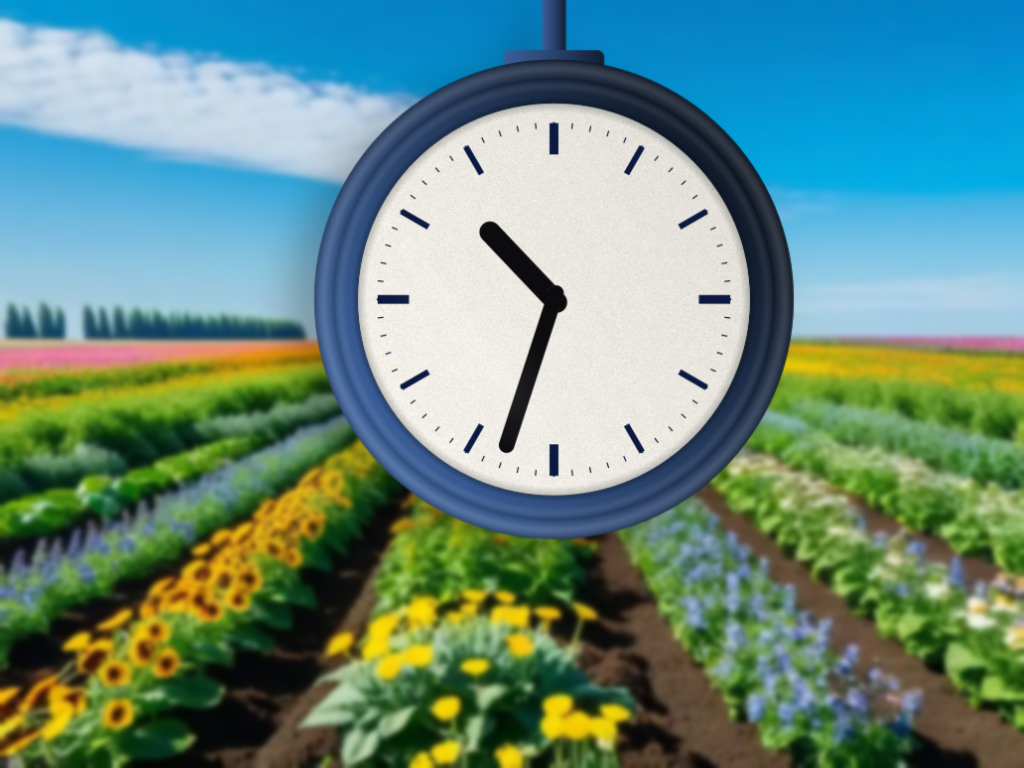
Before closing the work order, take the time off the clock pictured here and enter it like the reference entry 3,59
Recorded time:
10,33
